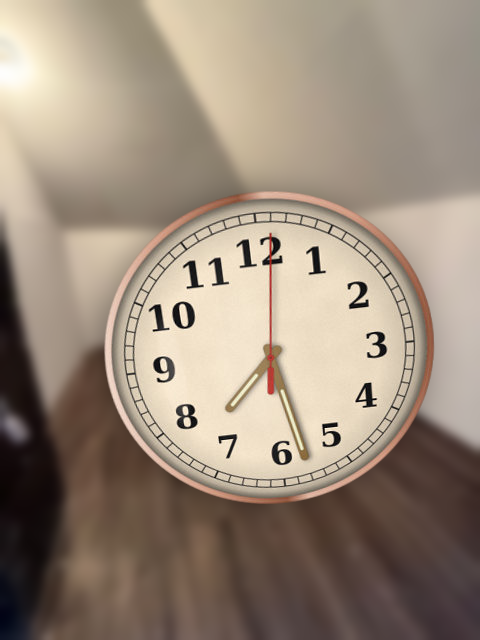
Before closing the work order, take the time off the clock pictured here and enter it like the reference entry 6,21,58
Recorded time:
7,28,01
